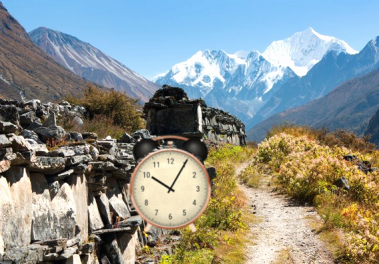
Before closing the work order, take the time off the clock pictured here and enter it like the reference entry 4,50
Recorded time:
10,05
